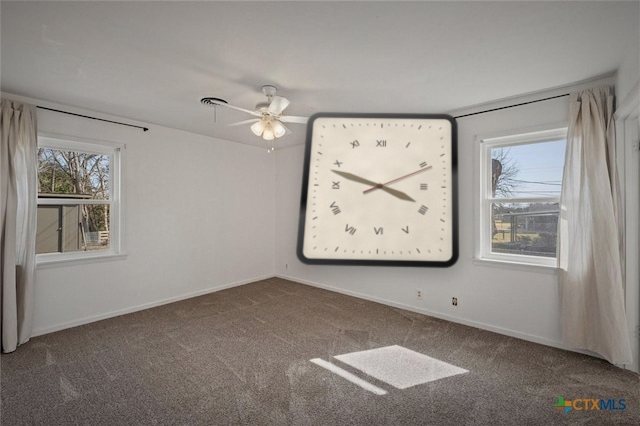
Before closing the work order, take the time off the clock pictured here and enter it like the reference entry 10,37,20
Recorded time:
3,48,11
